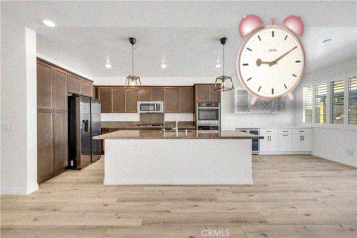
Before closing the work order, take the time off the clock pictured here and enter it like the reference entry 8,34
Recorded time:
9,10
